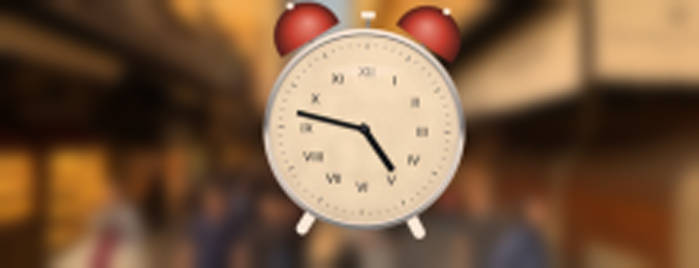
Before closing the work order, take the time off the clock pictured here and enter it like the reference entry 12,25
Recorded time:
4,47
